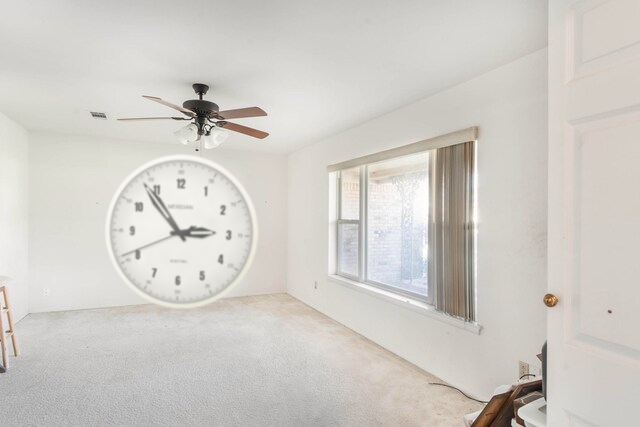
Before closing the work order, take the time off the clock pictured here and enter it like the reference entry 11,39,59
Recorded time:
2,53,41
